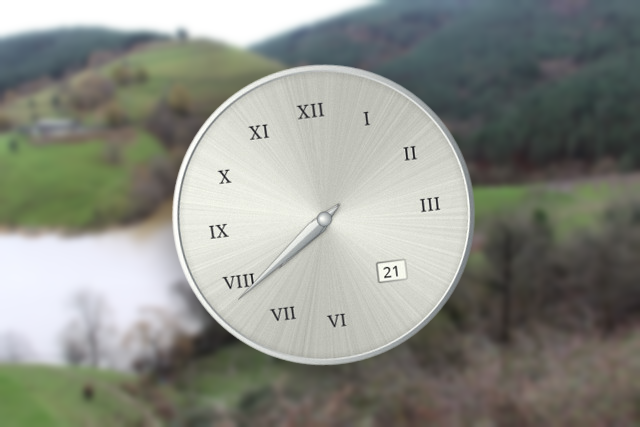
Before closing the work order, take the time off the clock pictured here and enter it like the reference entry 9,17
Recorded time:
7,39
